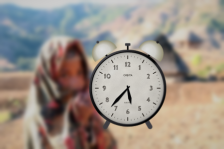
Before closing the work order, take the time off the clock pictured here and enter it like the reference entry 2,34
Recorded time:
5,37
